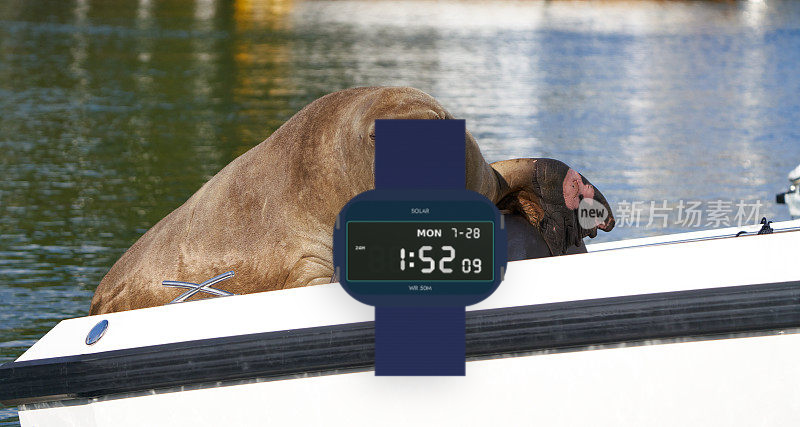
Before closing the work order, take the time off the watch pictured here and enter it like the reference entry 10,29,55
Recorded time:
1,52,09
